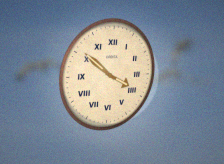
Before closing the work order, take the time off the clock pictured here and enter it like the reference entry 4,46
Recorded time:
3,51
